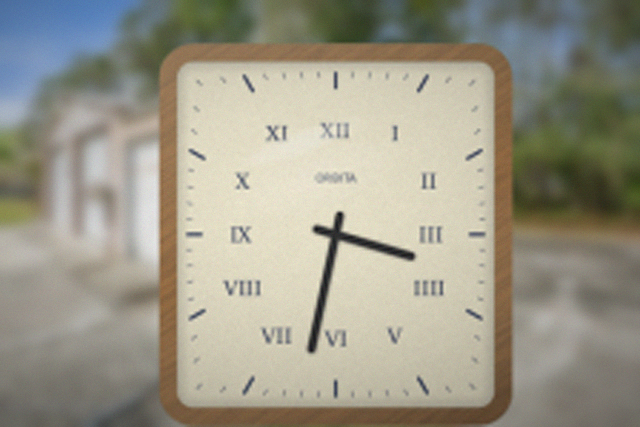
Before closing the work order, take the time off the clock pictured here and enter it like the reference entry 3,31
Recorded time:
3,32
